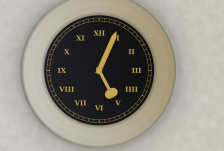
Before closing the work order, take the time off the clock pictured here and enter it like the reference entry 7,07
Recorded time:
5,04
